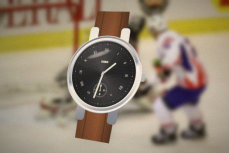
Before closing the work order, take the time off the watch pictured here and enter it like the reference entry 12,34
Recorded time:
1,32
